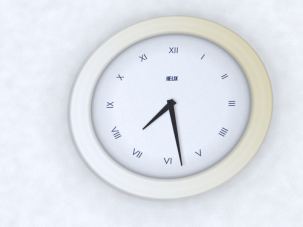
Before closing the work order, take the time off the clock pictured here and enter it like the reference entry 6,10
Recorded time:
7,28
